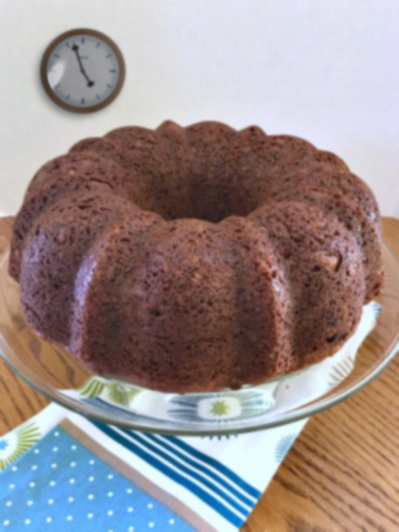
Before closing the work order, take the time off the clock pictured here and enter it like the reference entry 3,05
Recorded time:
4,57
